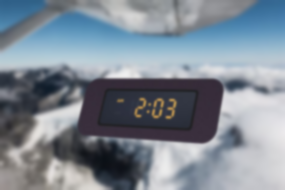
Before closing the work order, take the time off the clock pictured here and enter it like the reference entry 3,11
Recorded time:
2,03
